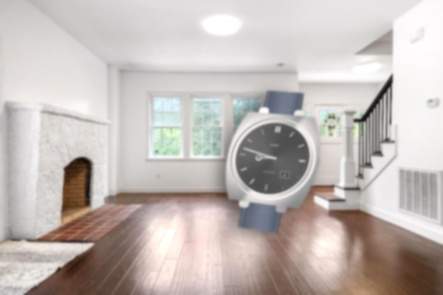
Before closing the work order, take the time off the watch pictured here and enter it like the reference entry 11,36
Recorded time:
8,47
